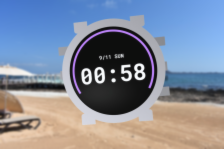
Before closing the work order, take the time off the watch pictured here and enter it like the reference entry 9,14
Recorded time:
0,58
